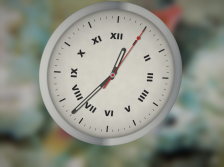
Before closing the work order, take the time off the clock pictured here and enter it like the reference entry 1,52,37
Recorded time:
12,37,05
